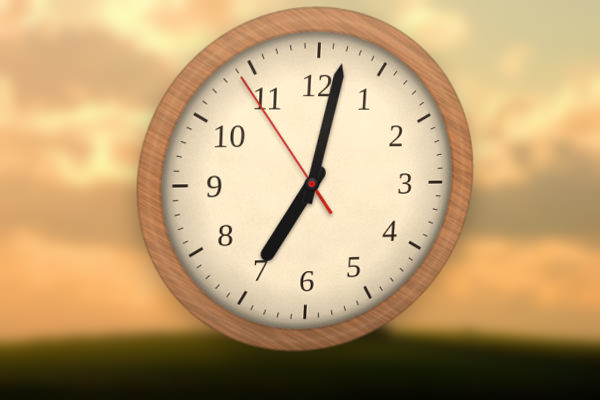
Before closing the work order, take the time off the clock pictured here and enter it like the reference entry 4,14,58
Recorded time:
7,01,54
